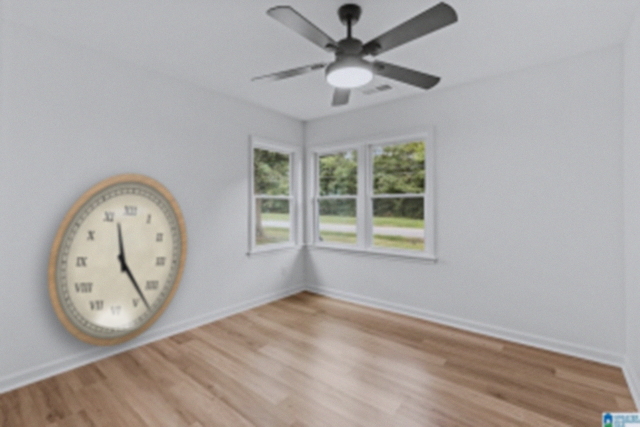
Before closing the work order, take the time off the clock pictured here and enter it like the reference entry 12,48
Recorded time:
11,23
